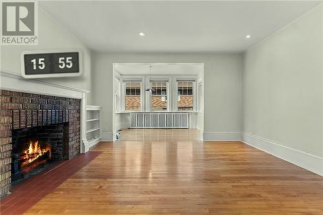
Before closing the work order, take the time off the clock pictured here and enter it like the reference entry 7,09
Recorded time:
15,55
